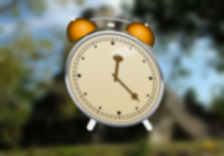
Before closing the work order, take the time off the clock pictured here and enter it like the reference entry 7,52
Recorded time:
12,23
